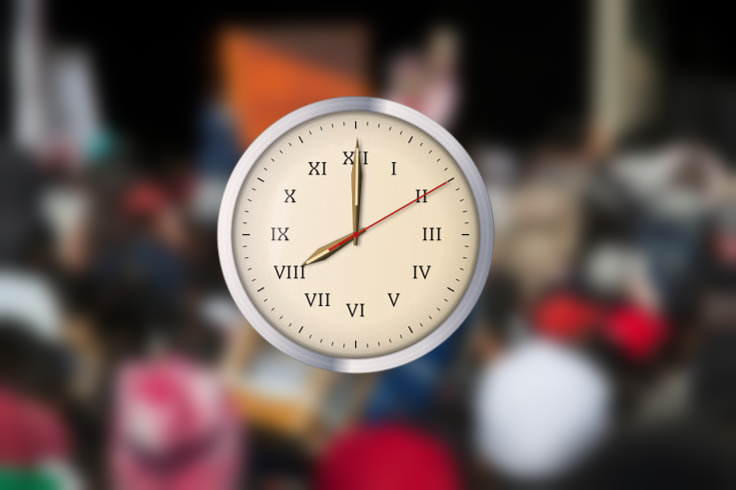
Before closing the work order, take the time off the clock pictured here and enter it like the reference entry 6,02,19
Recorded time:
8,00,10
